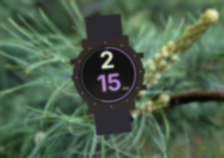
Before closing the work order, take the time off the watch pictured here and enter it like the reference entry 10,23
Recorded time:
2,15
